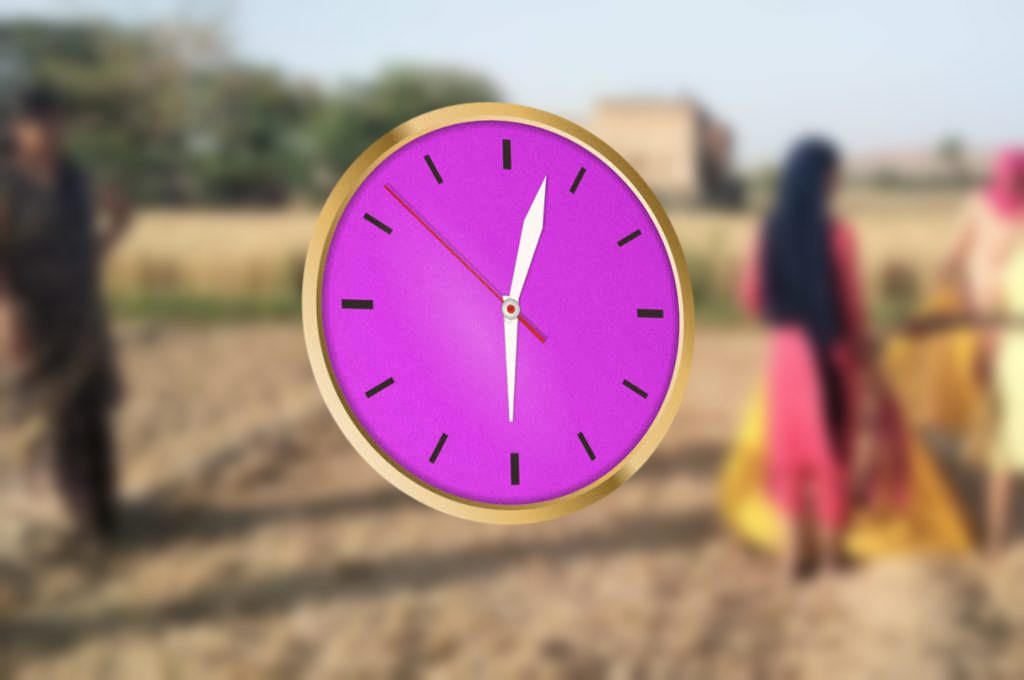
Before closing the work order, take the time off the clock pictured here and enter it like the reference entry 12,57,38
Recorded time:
6,02,52
